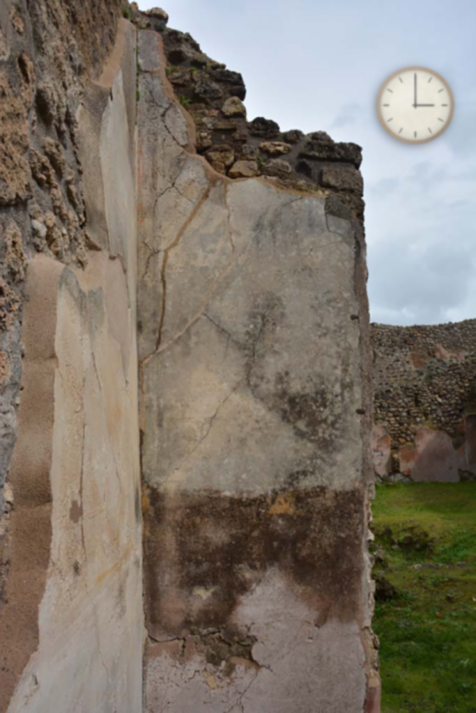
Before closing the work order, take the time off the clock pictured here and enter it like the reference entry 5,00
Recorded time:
3,00
